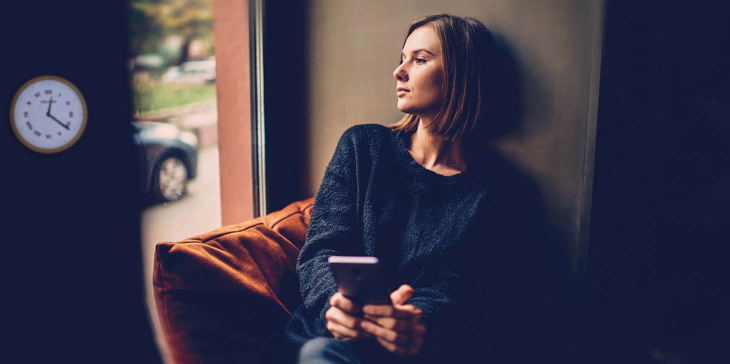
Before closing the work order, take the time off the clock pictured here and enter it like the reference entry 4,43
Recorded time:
12,21
